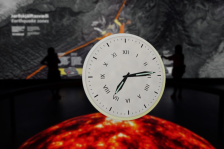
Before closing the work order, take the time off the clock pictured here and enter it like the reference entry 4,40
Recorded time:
7,14
